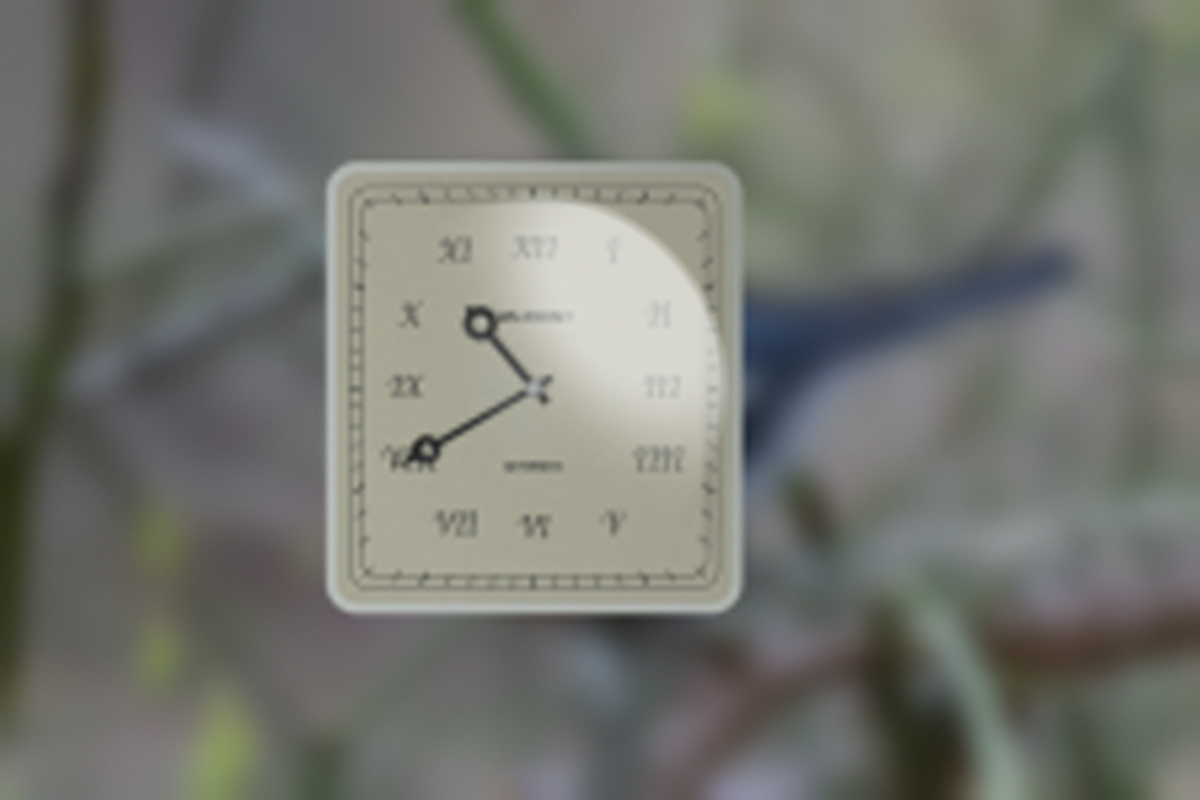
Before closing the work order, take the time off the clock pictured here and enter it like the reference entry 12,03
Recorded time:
10,40
